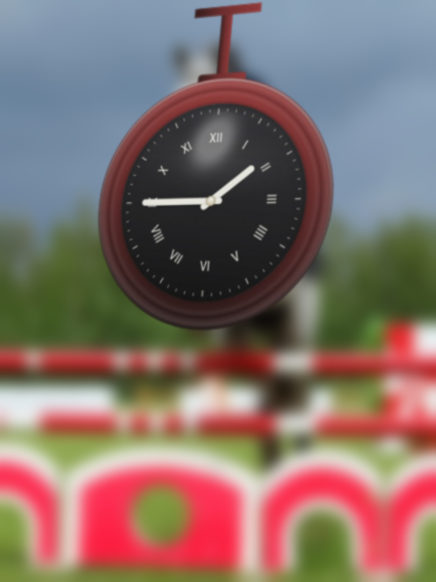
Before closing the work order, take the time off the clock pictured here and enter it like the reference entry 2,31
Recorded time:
1,45
